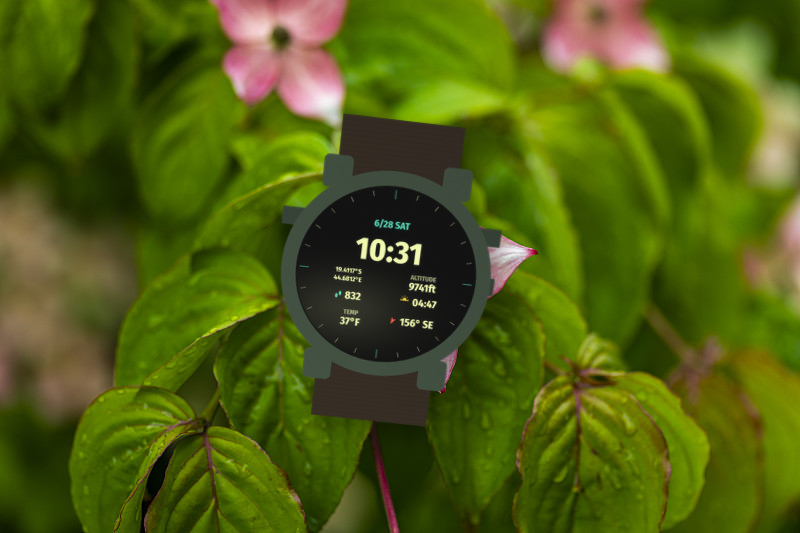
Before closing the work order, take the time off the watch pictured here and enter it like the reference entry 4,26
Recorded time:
10,31
